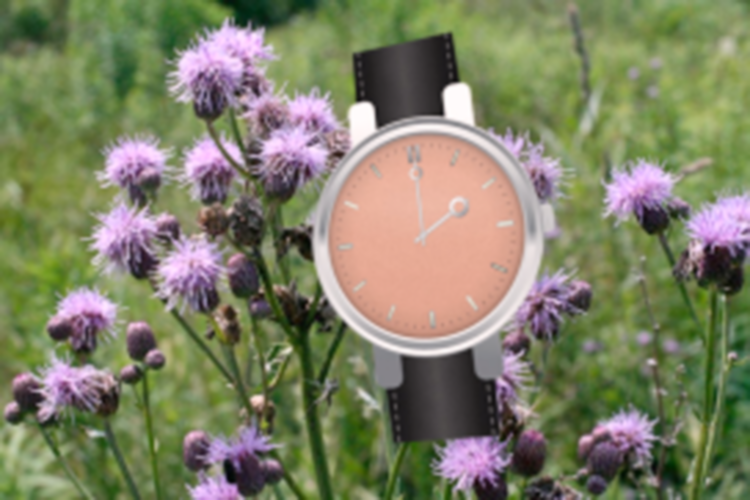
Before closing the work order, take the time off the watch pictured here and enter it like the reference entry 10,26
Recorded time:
2,00
